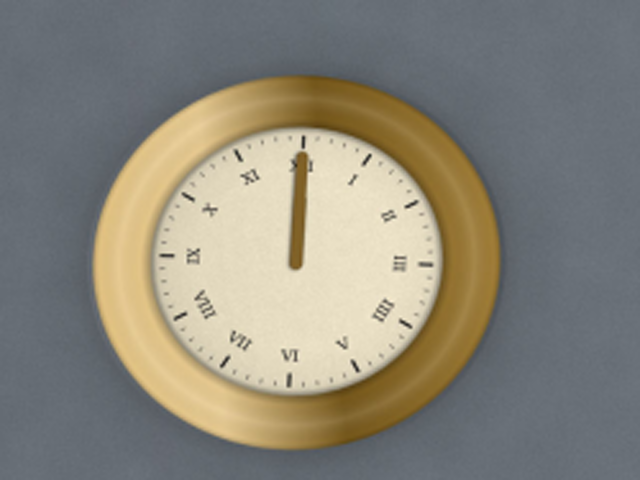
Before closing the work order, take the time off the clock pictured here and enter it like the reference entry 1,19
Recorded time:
12,00
